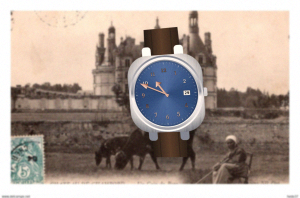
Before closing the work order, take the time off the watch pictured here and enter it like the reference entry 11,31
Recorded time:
10,49
